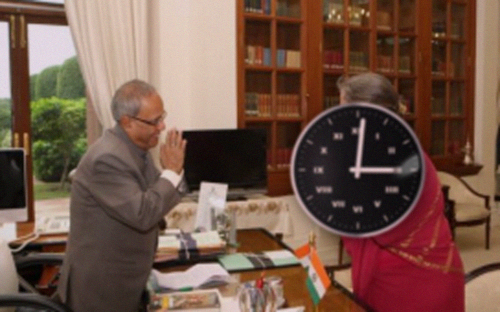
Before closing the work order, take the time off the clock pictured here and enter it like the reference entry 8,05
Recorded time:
3,01
